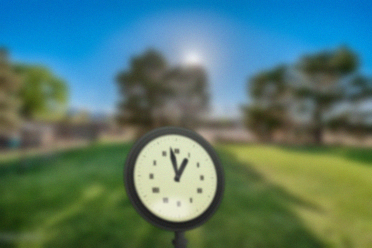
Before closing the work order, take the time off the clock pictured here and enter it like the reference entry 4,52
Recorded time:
12,58
